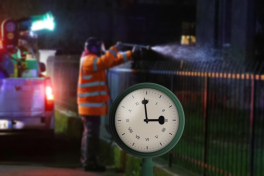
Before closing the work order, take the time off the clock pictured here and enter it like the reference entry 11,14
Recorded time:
2,59
